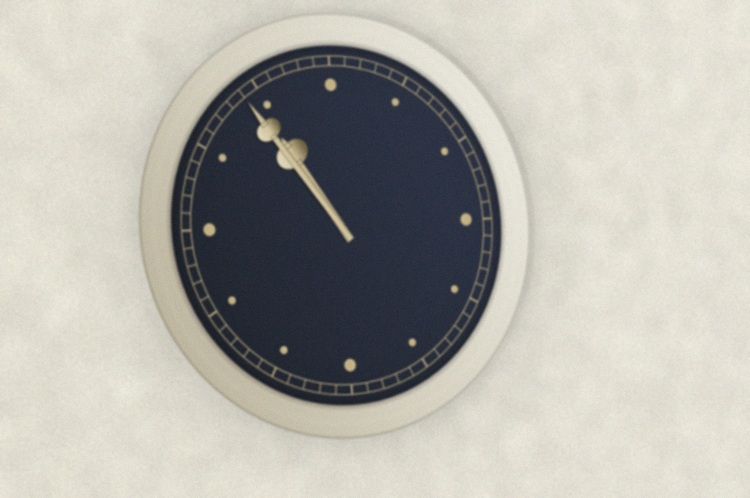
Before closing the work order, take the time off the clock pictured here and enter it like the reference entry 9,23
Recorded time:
10,54
